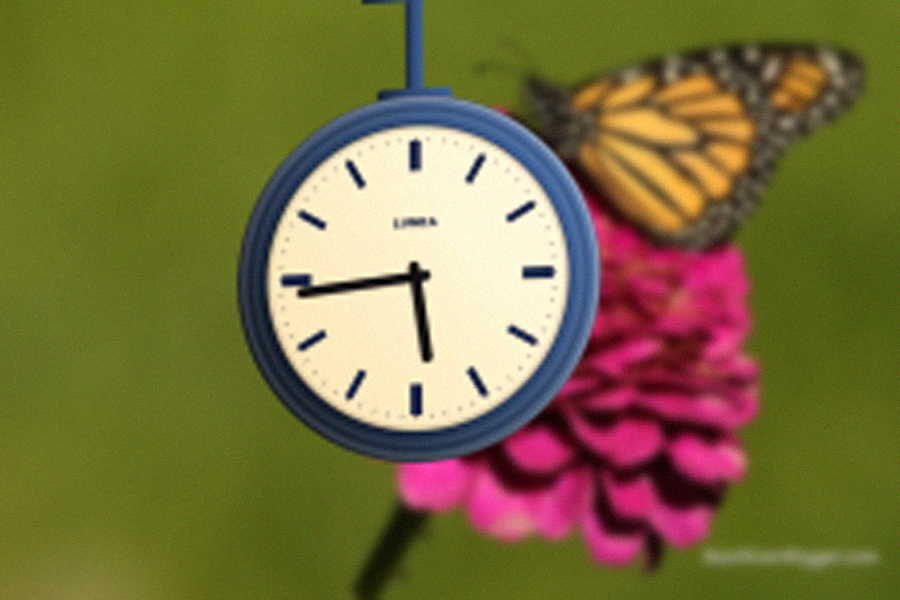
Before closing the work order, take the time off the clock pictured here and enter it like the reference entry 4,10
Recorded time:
5,44
